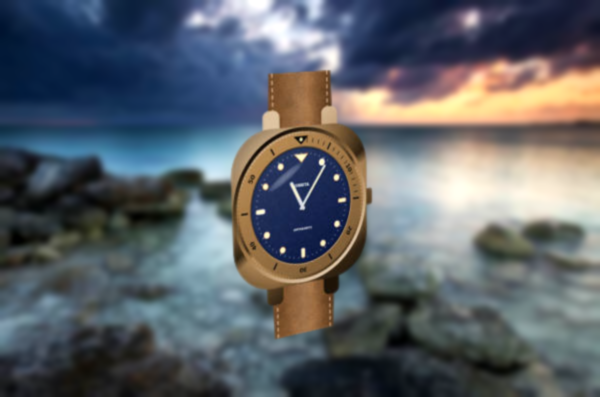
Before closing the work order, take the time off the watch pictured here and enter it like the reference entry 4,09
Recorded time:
11,06
